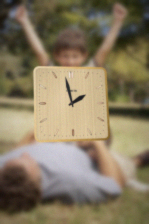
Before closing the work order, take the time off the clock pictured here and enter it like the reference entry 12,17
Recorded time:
1,58
